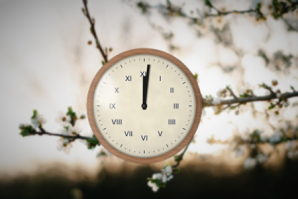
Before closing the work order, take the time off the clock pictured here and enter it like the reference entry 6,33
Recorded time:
12,01
